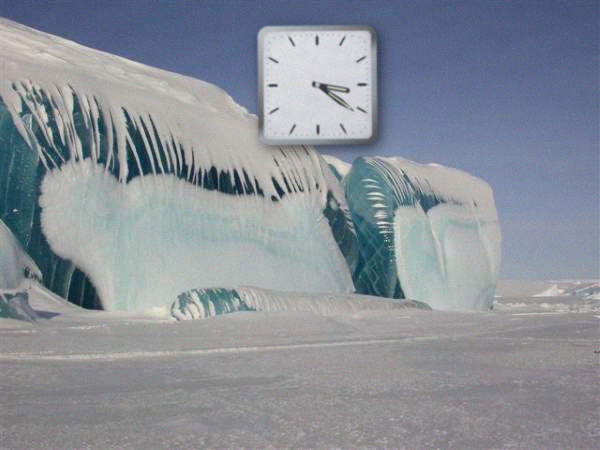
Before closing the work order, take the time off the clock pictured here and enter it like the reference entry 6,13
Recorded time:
3,21
